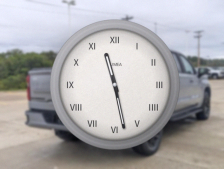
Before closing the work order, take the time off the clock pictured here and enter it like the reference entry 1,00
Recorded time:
11,28
